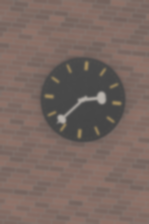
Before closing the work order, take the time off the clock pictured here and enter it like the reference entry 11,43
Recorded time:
2,37
